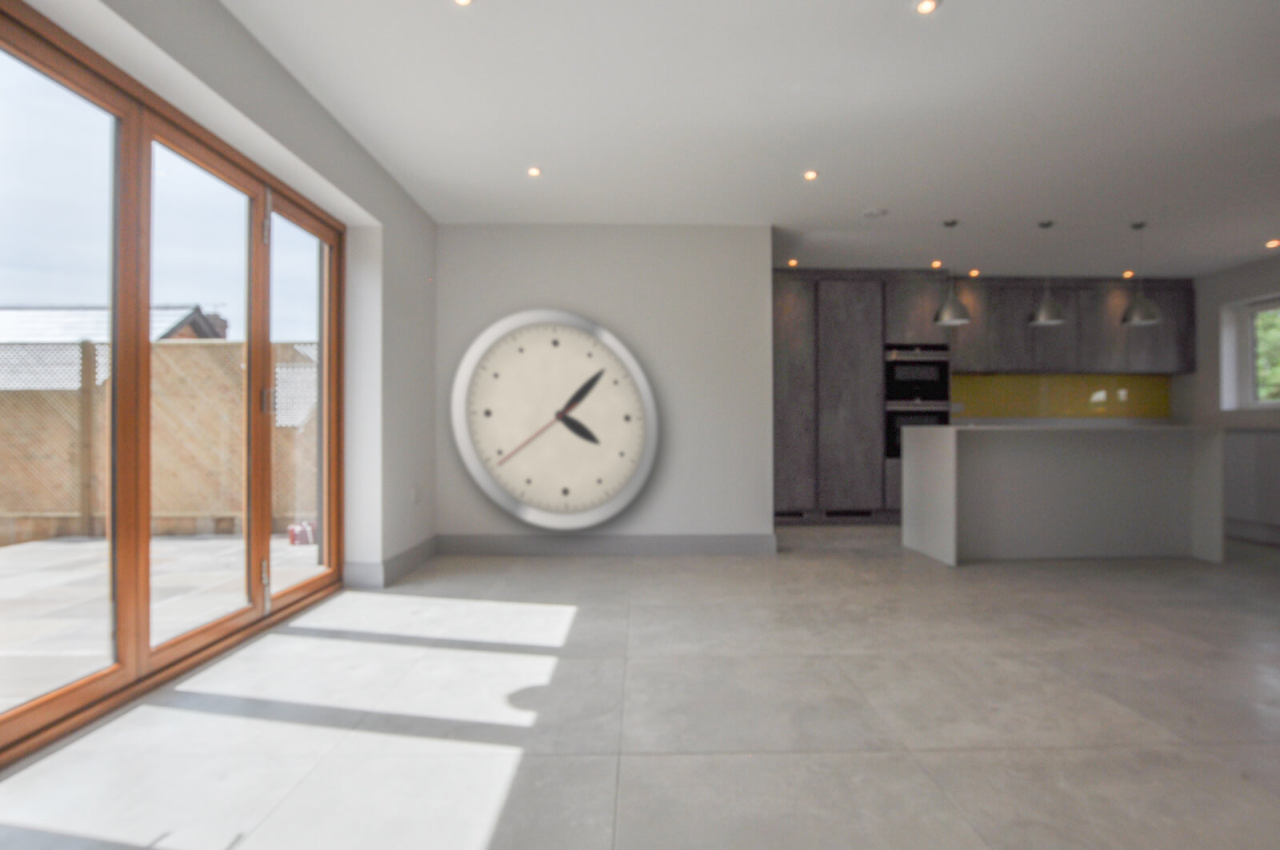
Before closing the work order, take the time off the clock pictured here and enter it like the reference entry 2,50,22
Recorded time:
4,07,39
